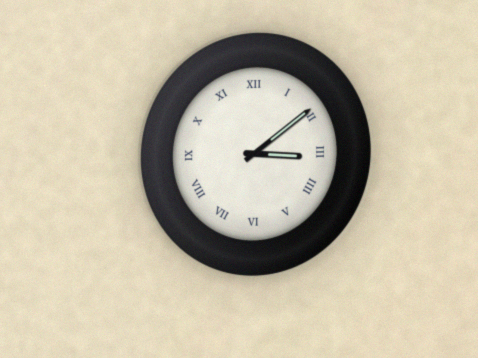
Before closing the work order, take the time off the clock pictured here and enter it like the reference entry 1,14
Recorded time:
3,09
